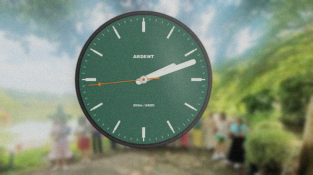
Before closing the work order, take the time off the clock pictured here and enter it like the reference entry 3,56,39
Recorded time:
2,11,44
